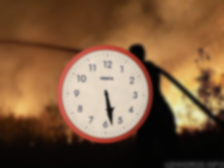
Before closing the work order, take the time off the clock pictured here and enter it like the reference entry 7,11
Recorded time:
5,28
